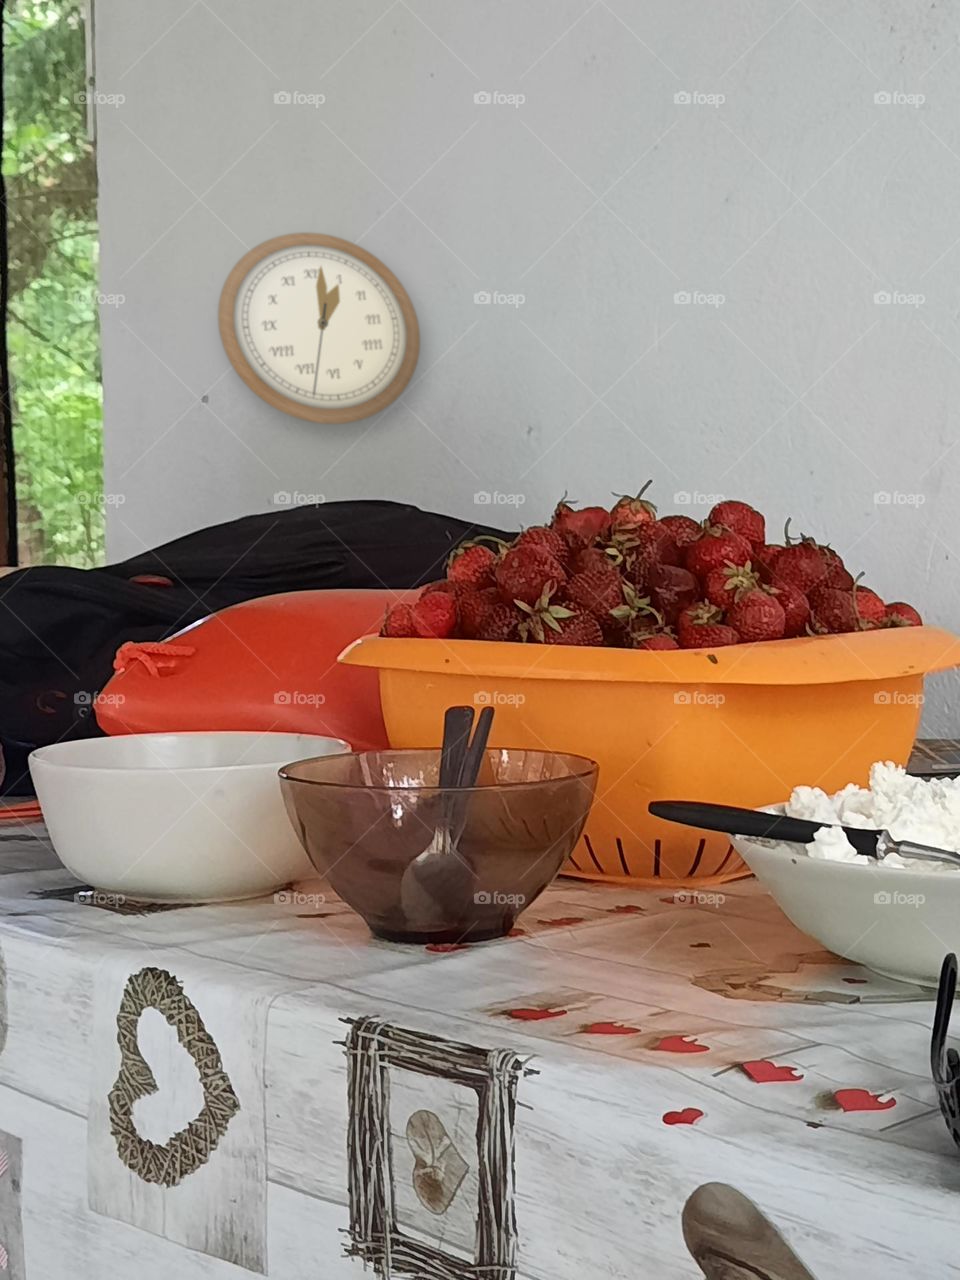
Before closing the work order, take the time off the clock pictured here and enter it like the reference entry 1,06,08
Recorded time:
1,01,33
